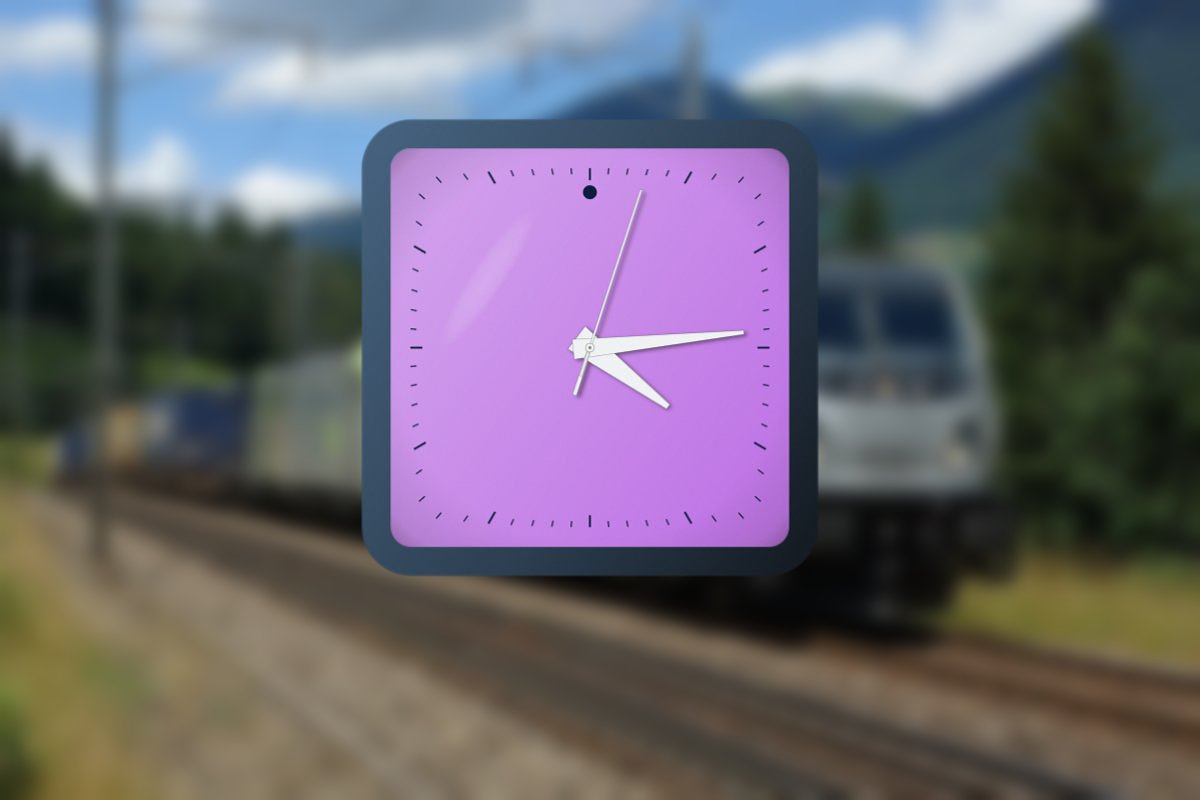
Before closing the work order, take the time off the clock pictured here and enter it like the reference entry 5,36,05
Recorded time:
4,14,03
